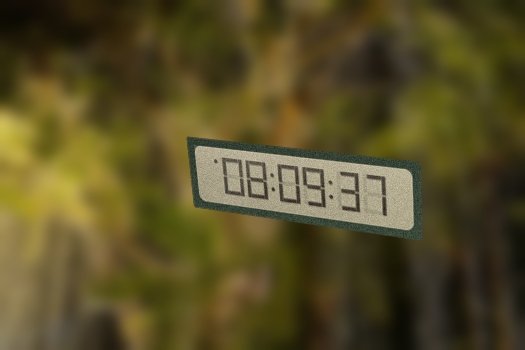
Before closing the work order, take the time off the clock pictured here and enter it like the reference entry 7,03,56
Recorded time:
8,09,37
